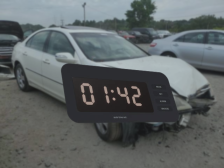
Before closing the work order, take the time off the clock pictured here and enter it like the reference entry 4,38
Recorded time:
1,42
